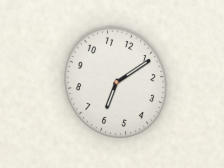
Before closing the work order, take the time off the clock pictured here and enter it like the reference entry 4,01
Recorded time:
6,06
